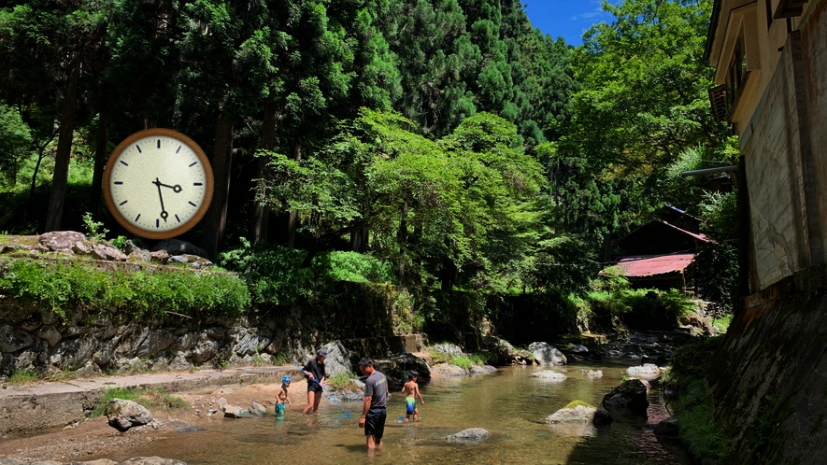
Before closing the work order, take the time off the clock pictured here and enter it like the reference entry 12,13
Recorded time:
3,28
